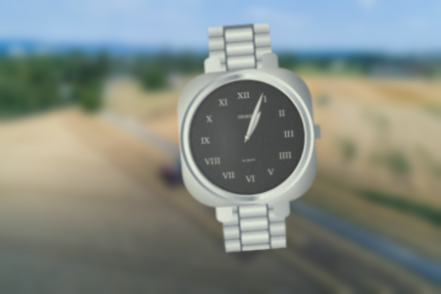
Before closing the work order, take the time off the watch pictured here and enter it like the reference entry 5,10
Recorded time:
1,04
